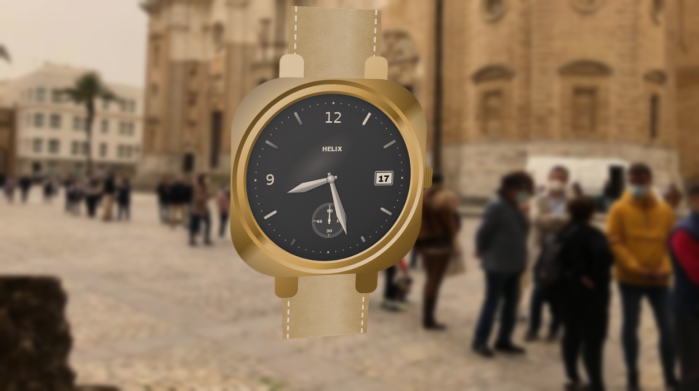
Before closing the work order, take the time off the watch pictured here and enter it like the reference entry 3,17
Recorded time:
8,27
